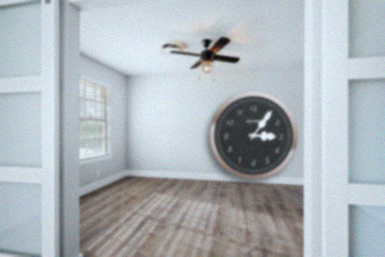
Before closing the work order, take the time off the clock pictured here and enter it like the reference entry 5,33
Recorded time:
3,06
